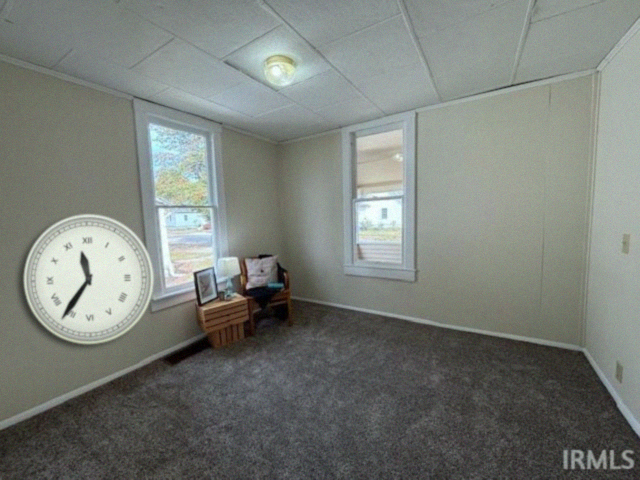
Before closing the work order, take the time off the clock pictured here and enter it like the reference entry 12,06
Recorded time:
11,36
